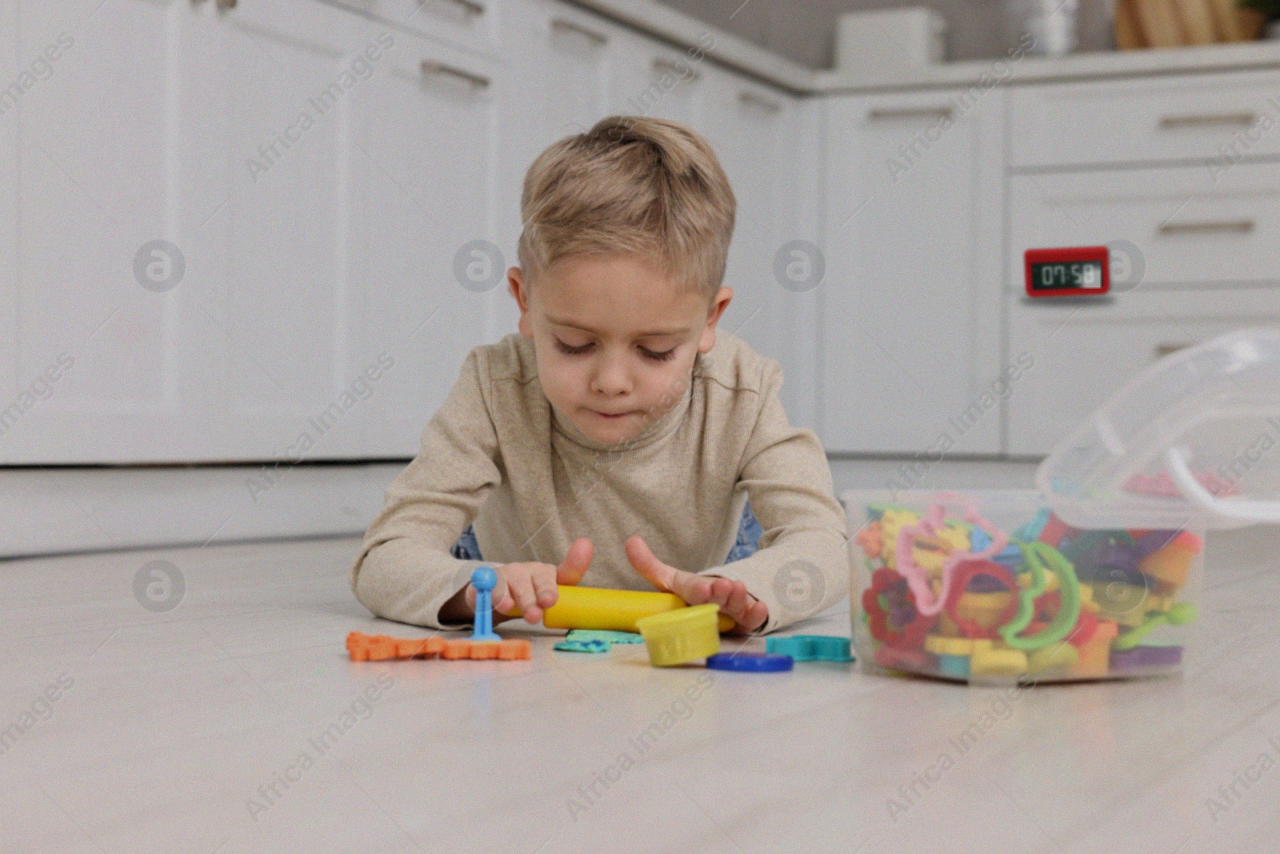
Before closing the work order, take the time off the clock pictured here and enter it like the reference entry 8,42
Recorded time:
7,58
